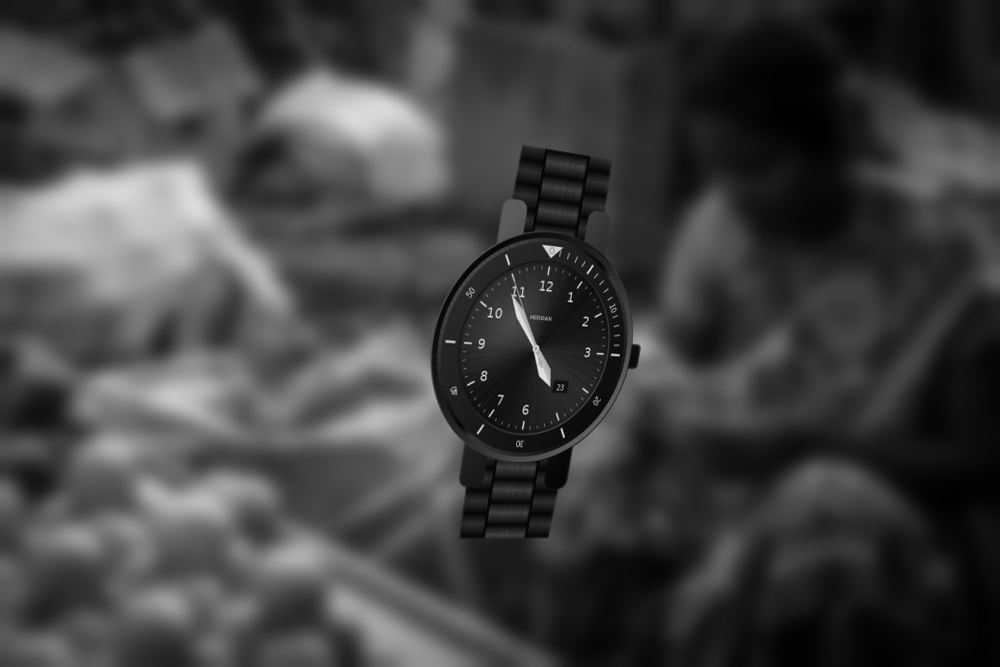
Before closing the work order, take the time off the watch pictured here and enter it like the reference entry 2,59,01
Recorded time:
4,53,55
